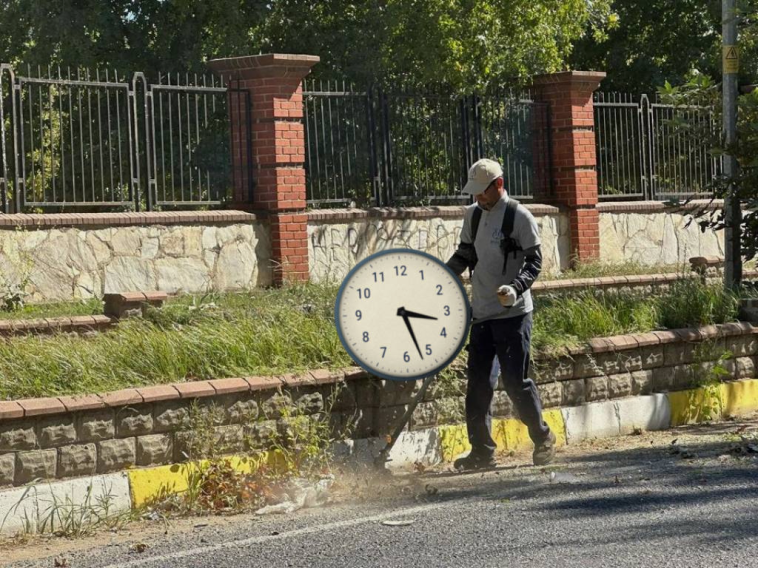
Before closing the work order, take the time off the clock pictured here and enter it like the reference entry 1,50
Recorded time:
3,27
